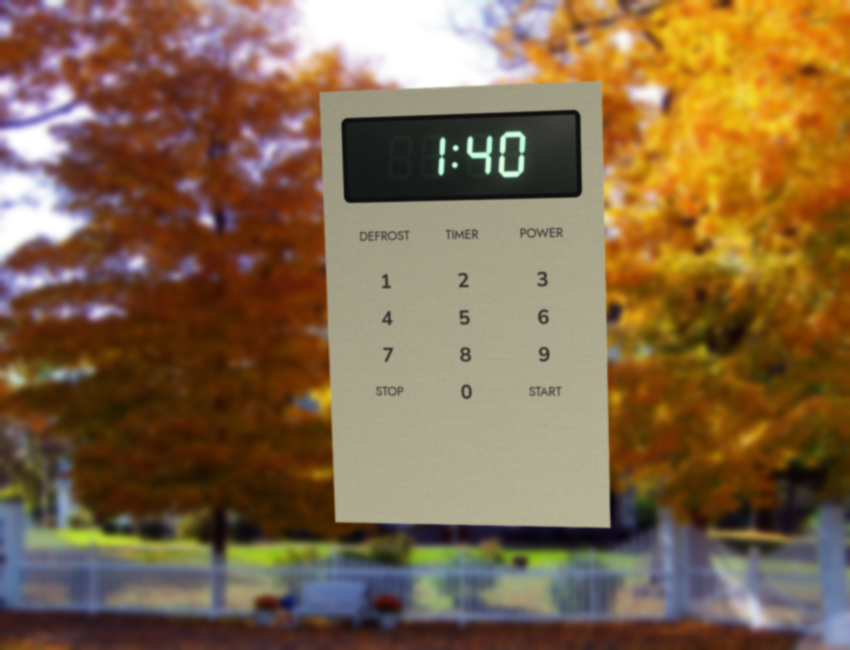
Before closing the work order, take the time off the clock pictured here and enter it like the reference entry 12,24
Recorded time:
1,40
